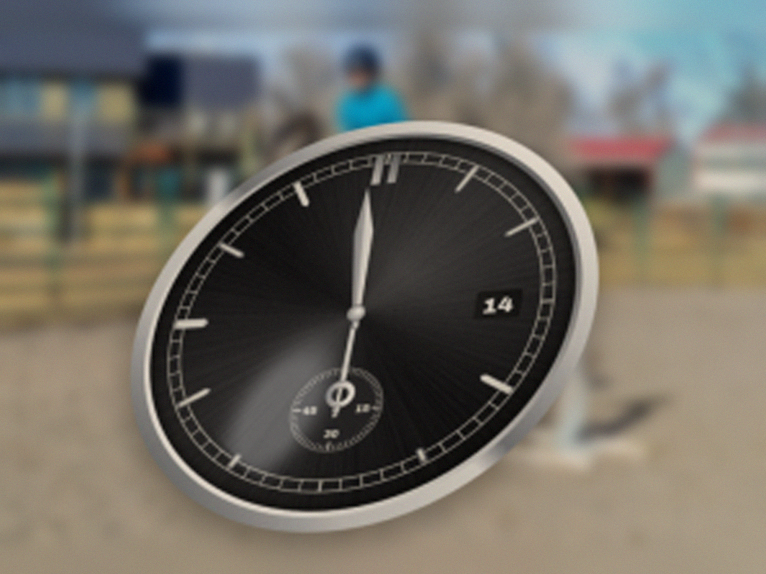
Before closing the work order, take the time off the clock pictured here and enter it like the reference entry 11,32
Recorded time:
5,59
